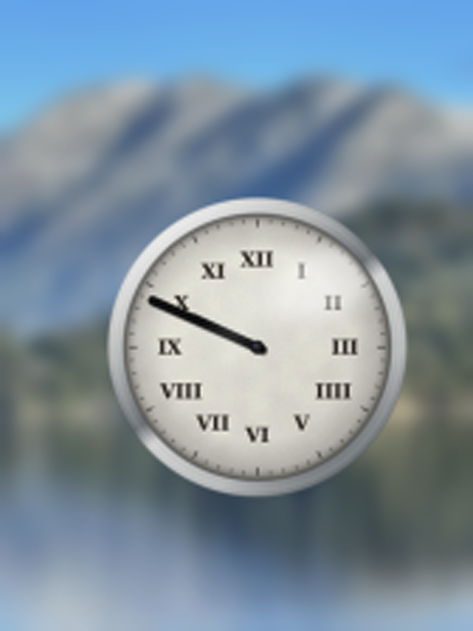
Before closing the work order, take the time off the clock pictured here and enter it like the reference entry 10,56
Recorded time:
9,49
